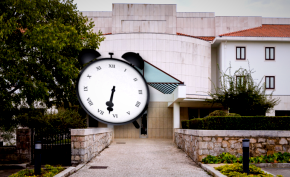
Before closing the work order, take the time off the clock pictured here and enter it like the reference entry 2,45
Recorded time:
6,32
